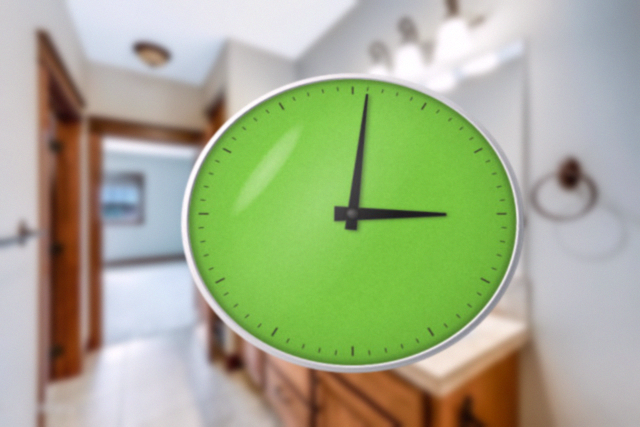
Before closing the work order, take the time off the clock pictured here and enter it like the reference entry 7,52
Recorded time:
3,01
